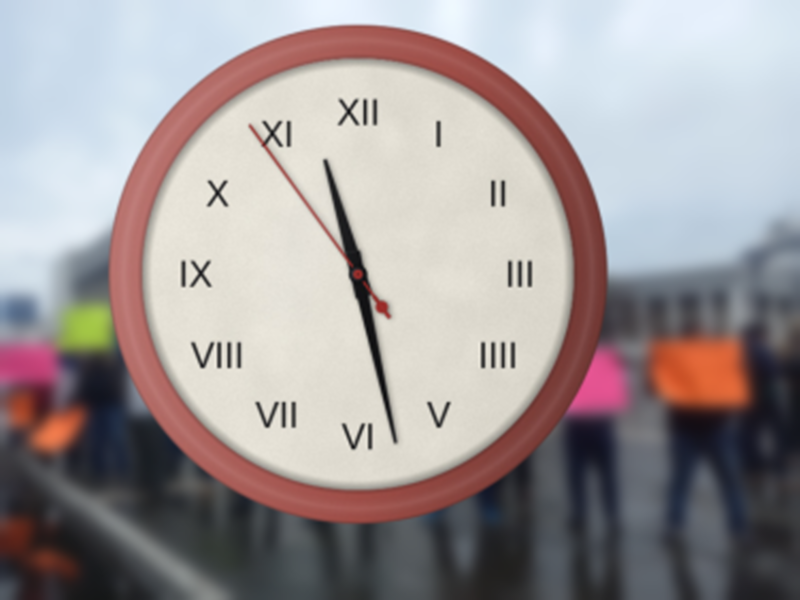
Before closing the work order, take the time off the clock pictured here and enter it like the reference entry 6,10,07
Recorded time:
11,27,54
